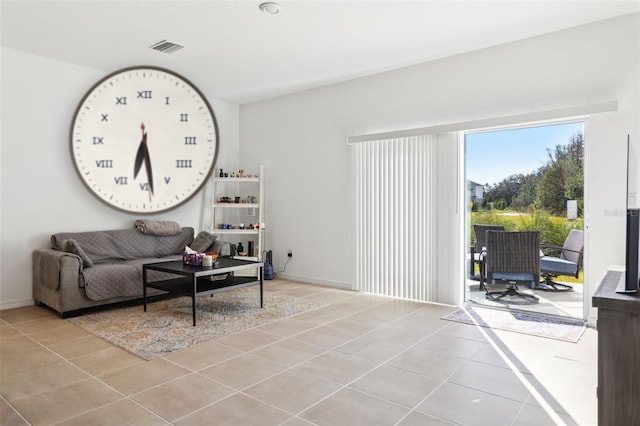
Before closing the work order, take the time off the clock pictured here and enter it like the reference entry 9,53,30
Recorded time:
6,28,29
